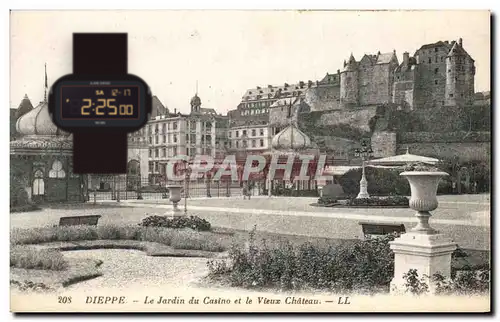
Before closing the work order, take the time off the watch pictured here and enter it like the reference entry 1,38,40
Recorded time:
2,25,00
